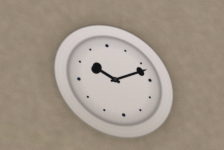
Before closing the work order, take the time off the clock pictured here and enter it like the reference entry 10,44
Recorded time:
10,12
